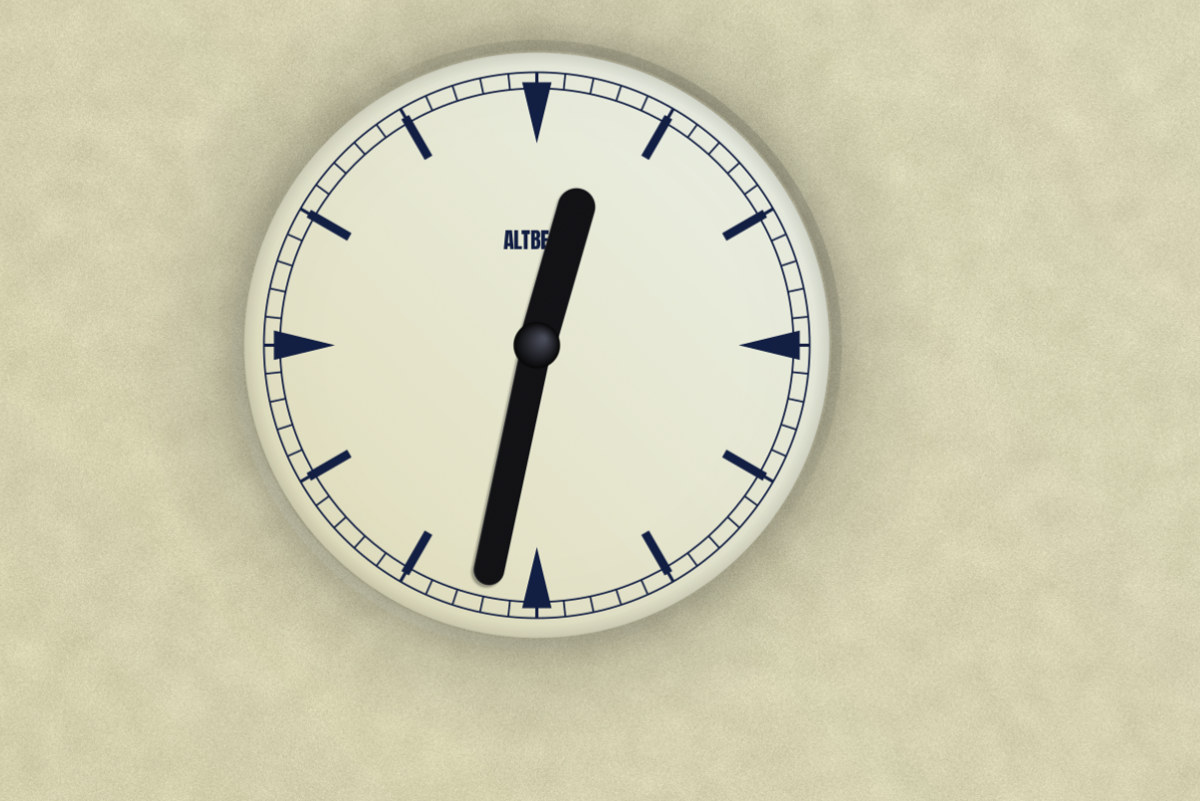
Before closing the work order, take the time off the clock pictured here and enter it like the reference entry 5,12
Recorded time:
12,32
